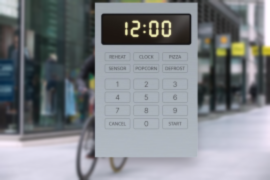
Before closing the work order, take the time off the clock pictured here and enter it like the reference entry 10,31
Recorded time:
12,00
